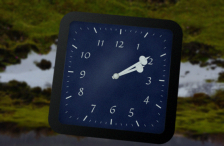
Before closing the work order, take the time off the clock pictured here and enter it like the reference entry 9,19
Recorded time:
2,09
